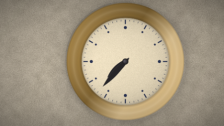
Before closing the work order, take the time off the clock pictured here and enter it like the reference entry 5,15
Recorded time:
7,37
